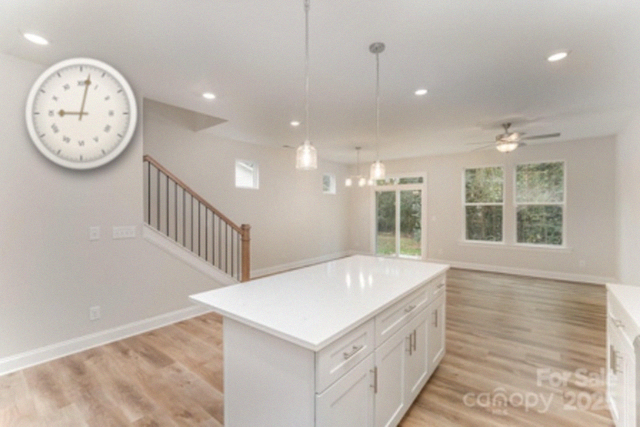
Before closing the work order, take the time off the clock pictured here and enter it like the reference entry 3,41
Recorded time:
9,02
